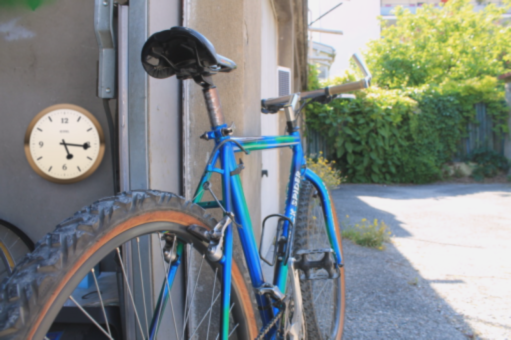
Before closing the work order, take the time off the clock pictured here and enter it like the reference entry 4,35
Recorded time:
5,16
